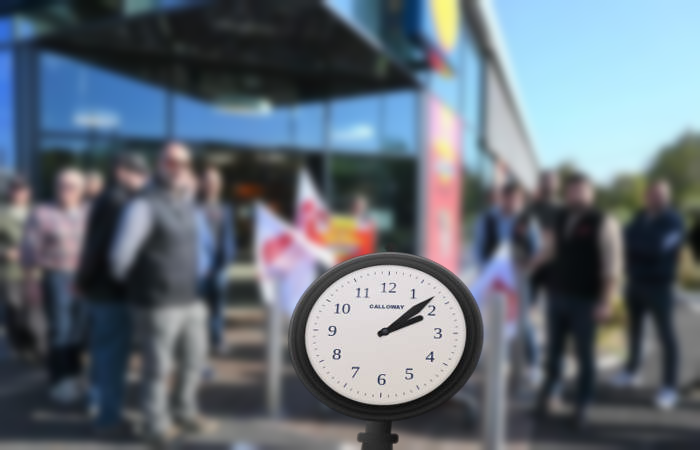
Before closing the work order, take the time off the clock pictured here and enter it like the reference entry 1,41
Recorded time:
2,08
